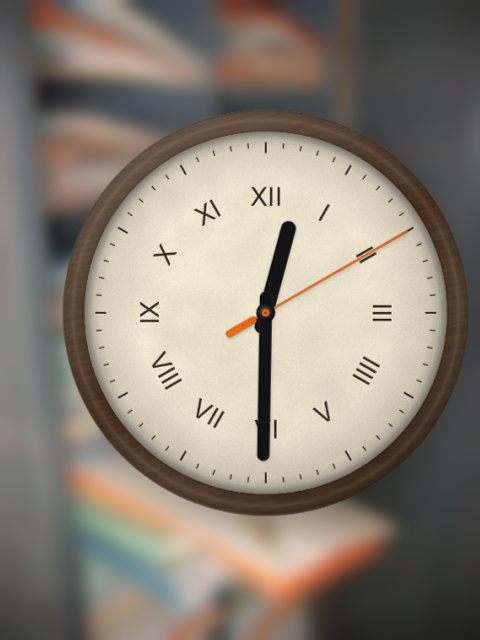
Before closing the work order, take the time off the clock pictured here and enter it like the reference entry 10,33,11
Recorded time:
12,30,10
